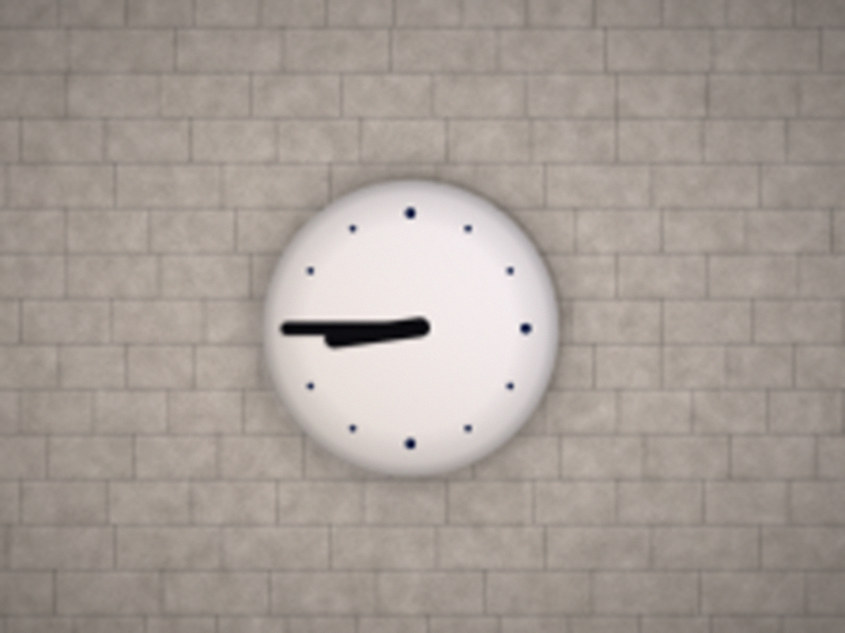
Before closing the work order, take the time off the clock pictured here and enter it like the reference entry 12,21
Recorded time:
8,45
